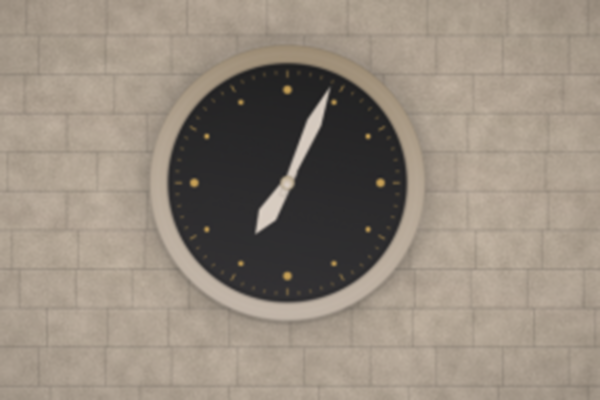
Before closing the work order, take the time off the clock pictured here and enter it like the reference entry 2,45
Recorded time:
7,04
